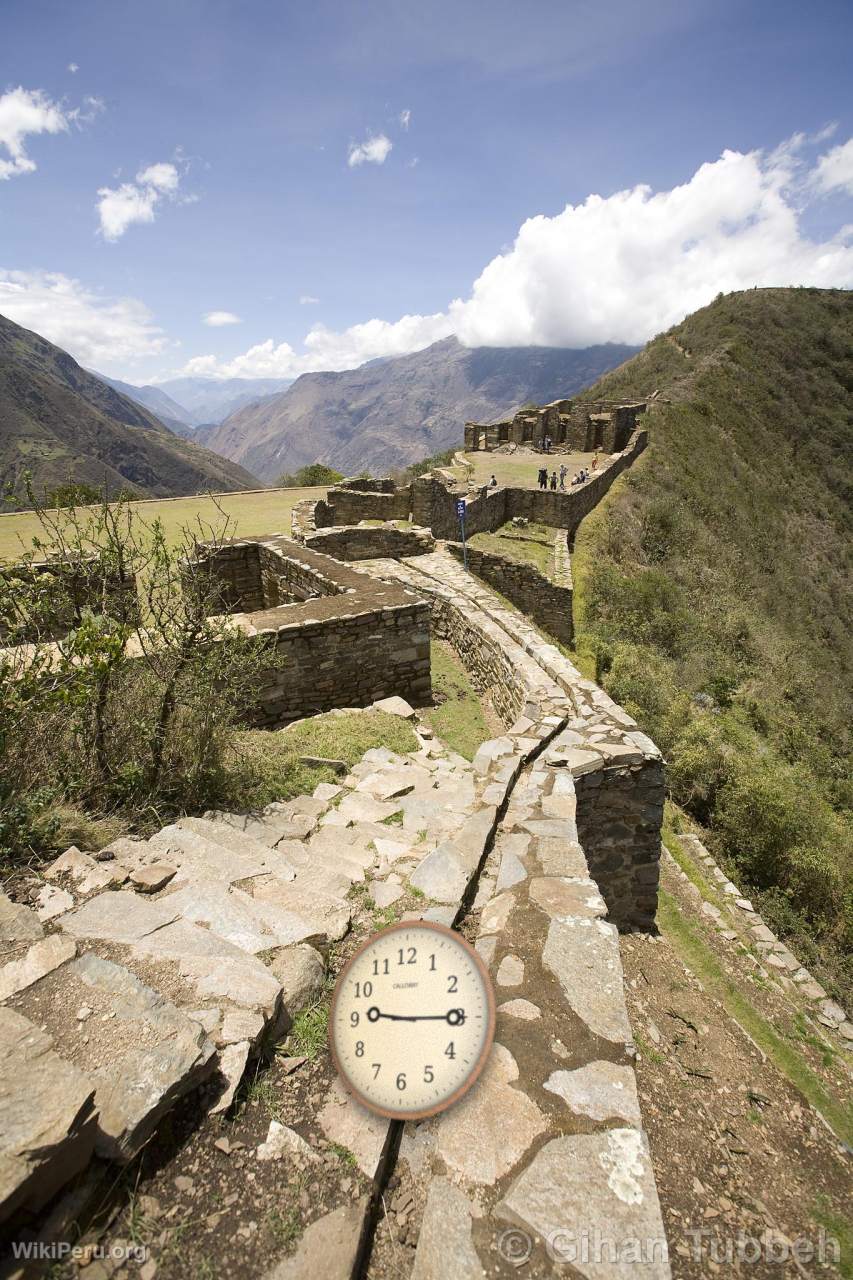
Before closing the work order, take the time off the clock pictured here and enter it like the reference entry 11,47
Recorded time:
9,15
